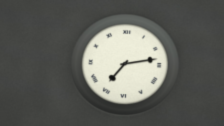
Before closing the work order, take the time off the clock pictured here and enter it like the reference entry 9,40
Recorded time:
7,13
